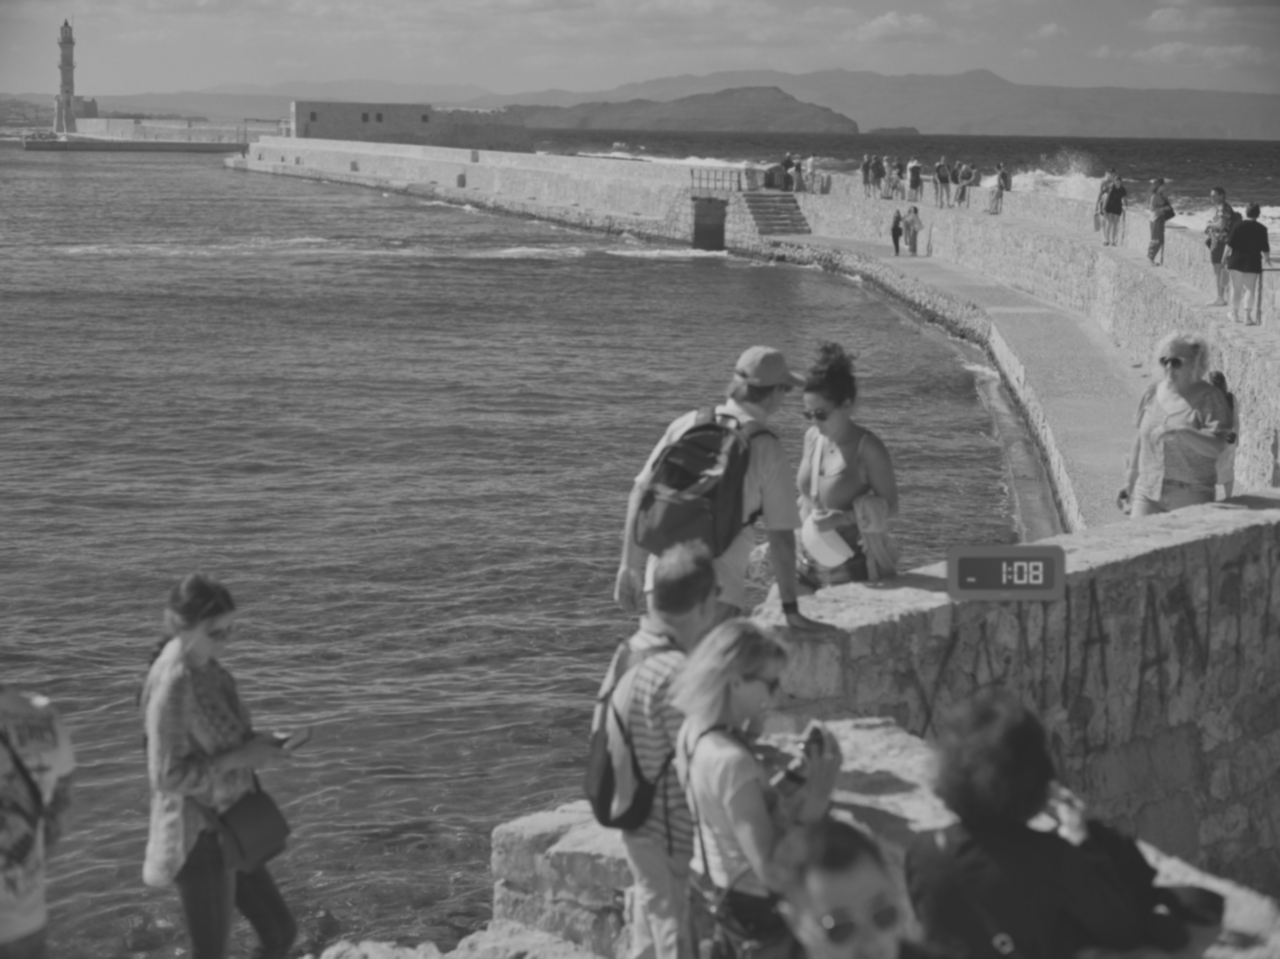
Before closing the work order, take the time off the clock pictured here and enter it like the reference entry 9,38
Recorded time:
1,08
